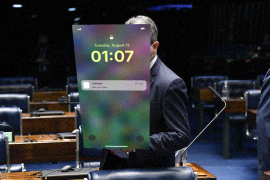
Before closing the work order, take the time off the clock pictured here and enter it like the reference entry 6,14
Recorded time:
1,07
